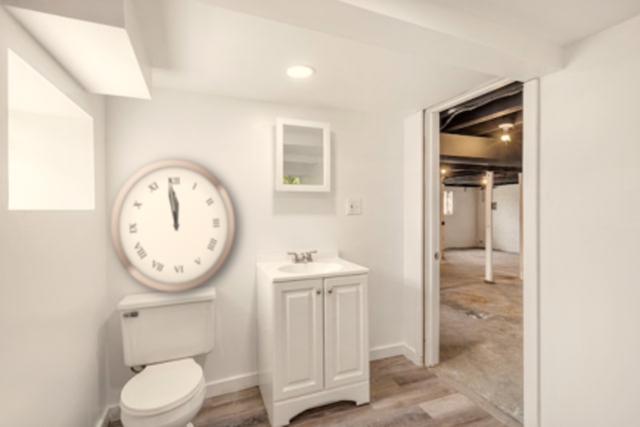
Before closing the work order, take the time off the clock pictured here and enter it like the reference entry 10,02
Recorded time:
11,59
